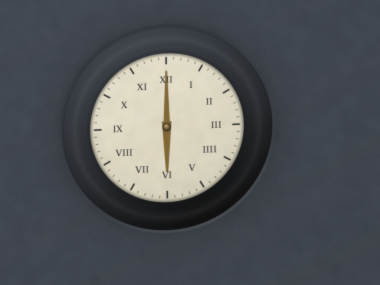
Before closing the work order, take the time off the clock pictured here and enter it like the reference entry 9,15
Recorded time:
6,00
